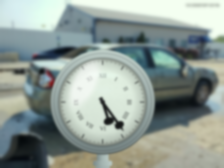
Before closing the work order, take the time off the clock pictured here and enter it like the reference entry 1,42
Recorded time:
5,24
